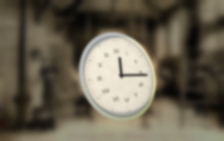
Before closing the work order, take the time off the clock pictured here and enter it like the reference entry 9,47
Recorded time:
12,16
